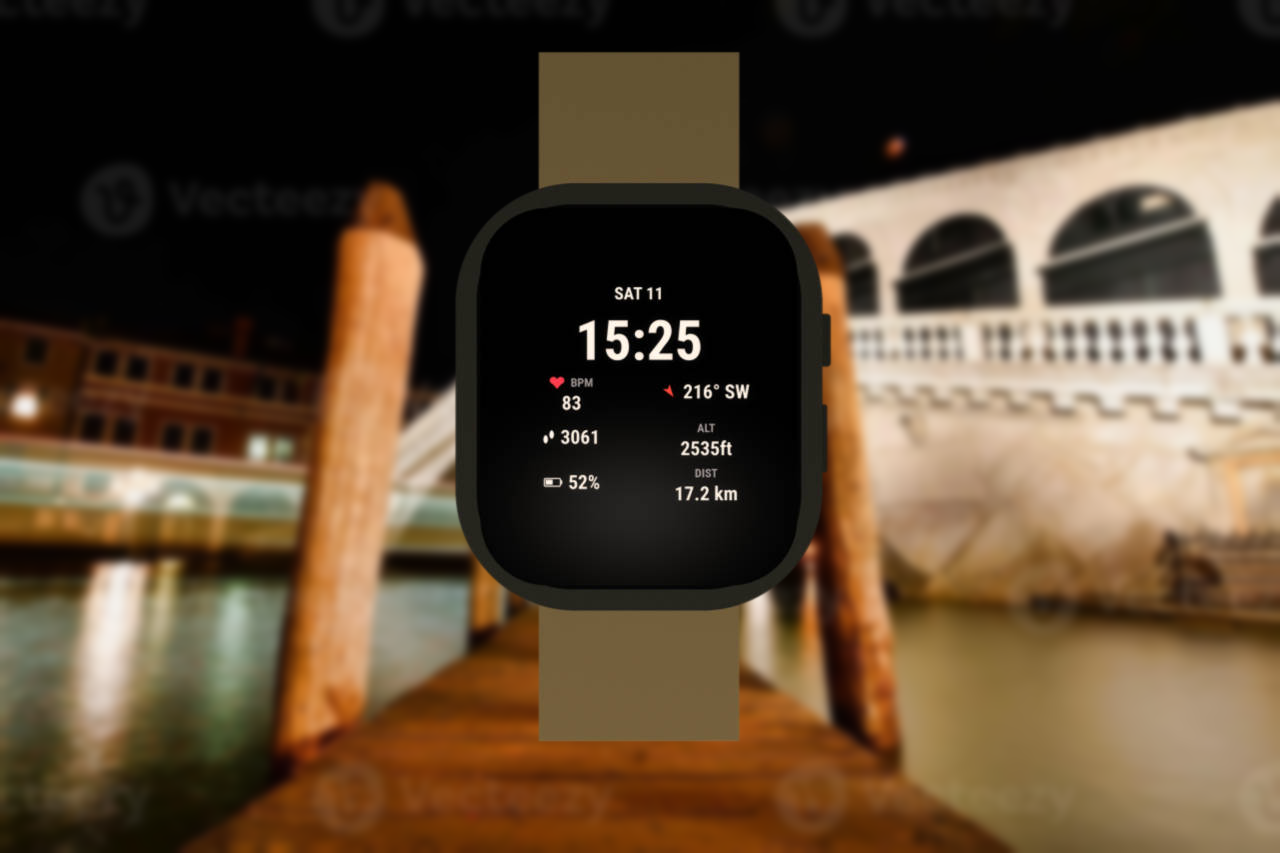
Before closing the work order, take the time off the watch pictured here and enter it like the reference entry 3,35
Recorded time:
15,25
